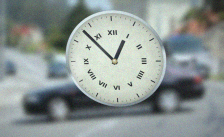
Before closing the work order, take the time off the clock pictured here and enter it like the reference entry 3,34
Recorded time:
12,53
